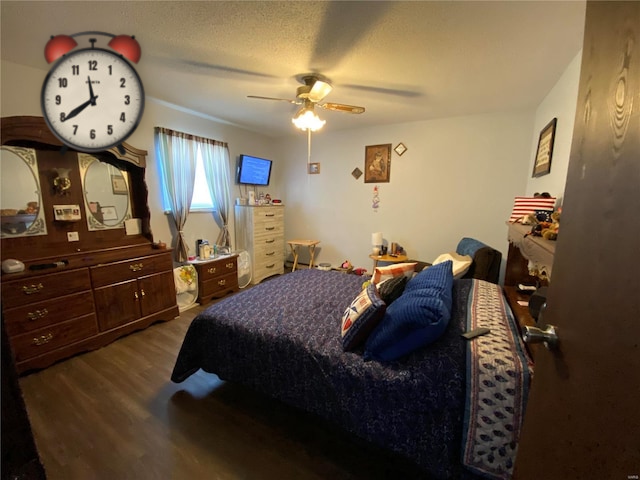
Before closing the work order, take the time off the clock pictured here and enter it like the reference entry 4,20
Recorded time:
11,39
